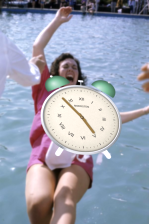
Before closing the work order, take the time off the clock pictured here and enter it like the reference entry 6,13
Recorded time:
4,53
